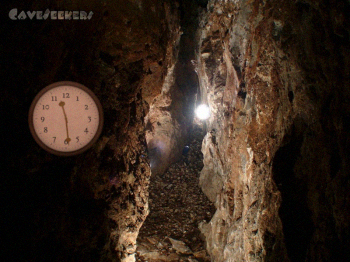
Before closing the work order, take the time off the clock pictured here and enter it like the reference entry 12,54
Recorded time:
11,29
